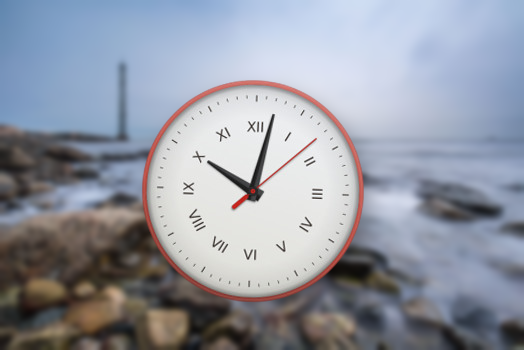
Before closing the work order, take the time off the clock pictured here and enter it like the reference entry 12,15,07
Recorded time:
10,02,08
